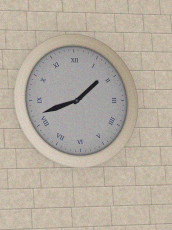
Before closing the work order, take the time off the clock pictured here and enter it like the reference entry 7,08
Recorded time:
1,42
